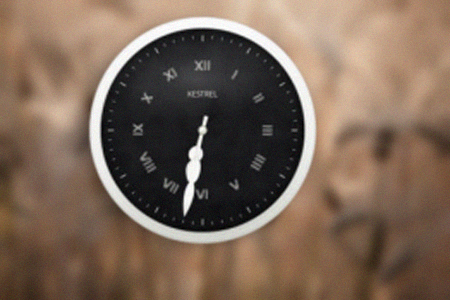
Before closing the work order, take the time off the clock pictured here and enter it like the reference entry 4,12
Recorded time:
6,32
